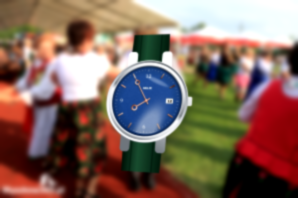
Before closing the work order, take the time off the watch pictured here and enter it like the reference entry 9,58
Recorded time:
7,55
